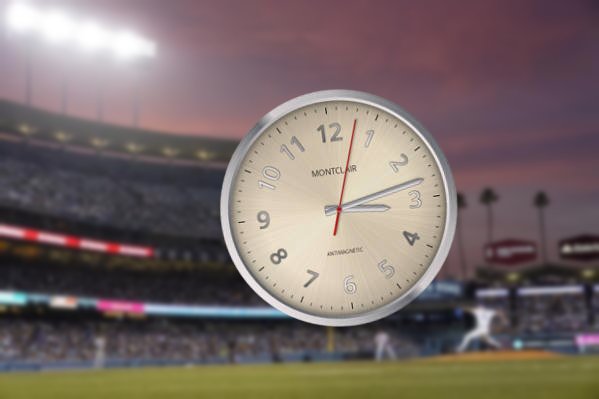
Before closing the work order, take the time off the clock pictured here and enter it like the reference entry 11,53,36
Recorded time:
3,13,03
